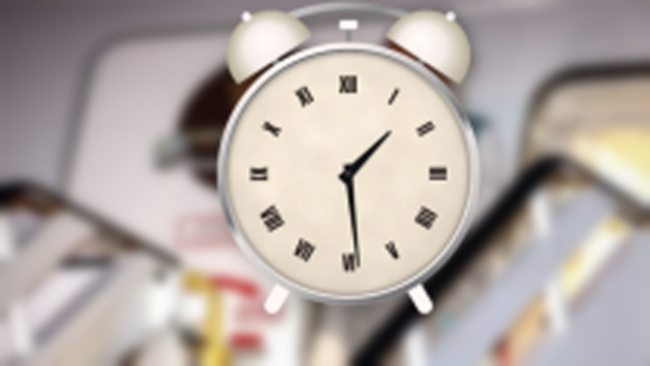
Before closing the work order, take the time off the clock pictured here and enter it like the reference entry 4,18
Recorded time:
1,29
